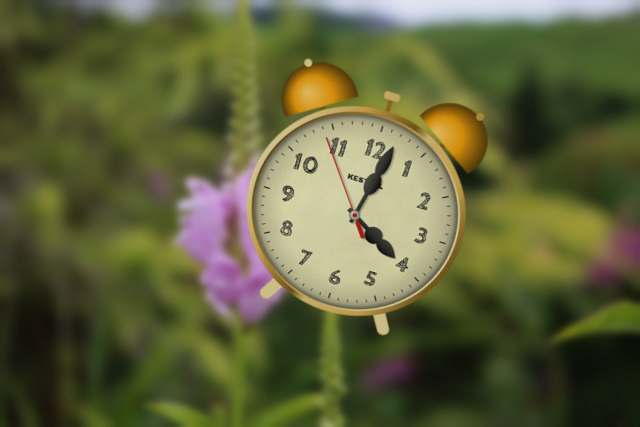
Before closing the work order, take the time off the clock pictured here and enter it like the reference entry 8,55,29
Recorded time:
4,01,54
